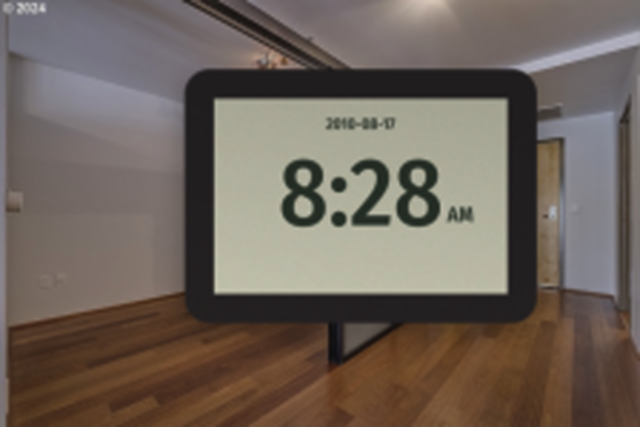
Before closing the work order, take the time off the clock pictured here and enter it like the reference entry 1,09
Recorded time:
8,28
